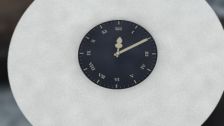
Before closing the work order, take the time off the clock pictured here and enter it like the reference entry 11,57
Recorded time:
12,10
